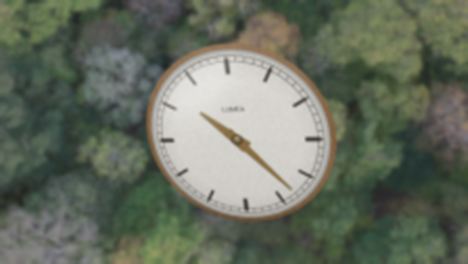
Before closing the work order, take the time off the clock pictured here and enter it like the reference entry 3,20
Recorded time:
10,23
